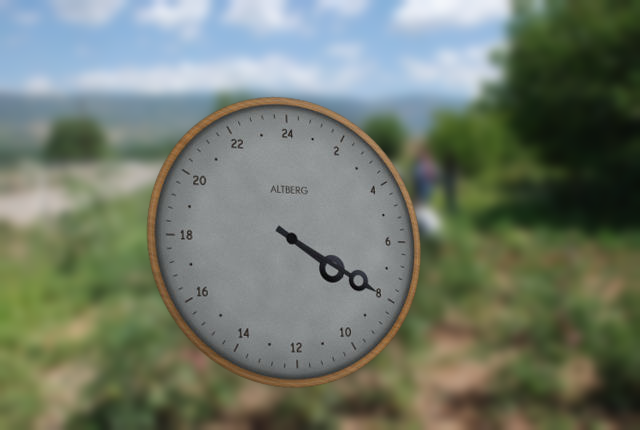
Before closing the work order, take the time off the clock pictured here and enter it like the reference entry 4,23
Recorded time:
8,20
